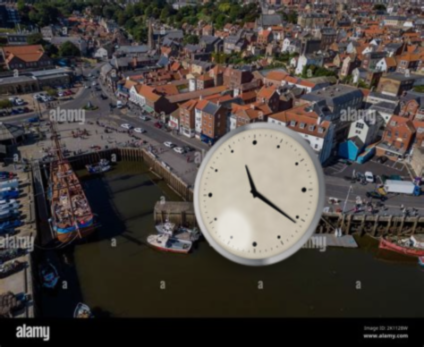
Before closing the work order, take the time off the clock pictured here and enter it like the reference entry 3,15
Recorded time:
11,21
